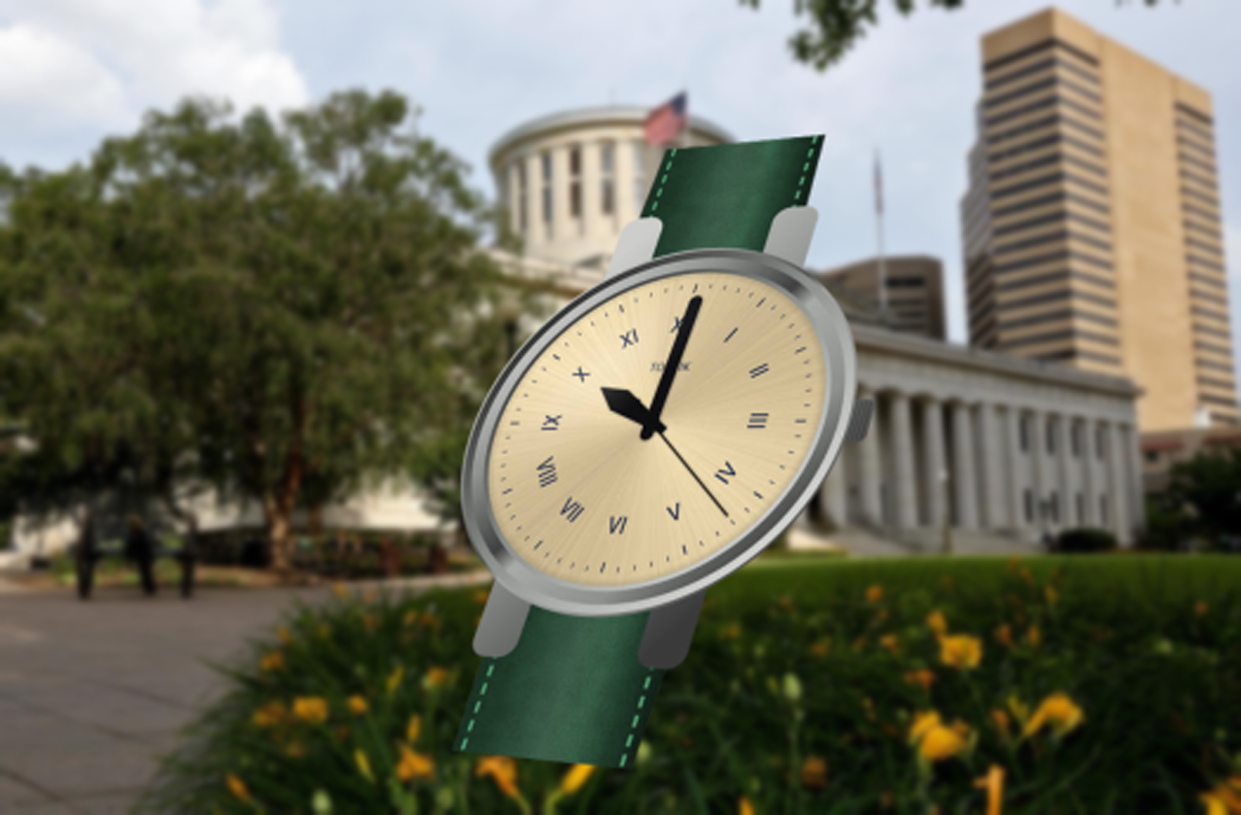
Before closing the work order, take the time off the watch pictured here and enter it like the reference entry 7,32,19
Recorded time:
10,00,22
